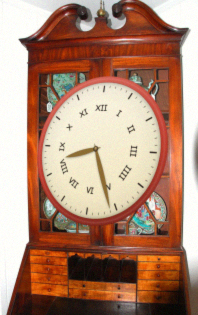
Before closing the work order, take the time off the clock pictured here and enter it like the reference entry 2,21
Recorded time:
8,26
